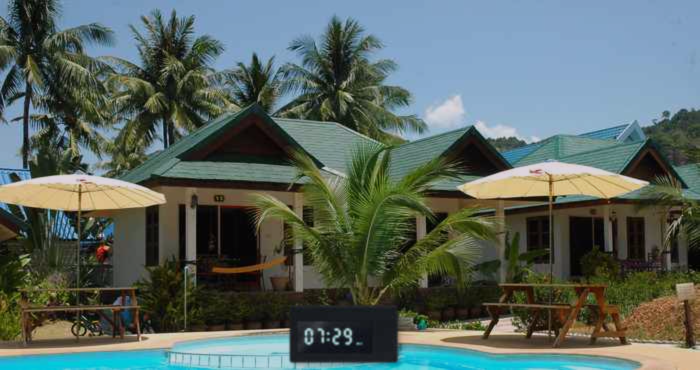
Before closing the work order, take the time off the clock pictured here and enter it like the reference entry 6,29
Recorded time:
7,29
